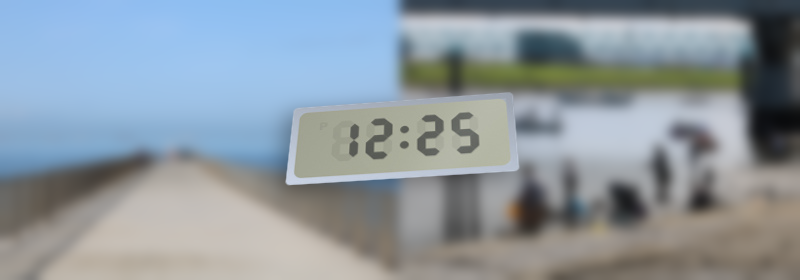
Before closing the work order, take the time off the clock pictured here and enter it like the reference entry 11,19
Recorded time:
12,25
